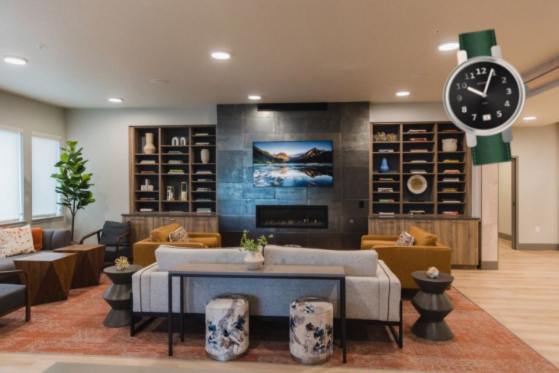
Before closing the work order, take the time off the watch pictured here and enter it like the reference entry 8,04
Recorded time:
10,04
